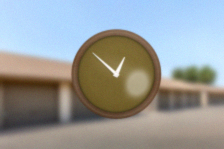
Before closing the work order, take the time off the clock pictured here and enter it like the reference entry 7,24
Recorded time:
12,52
